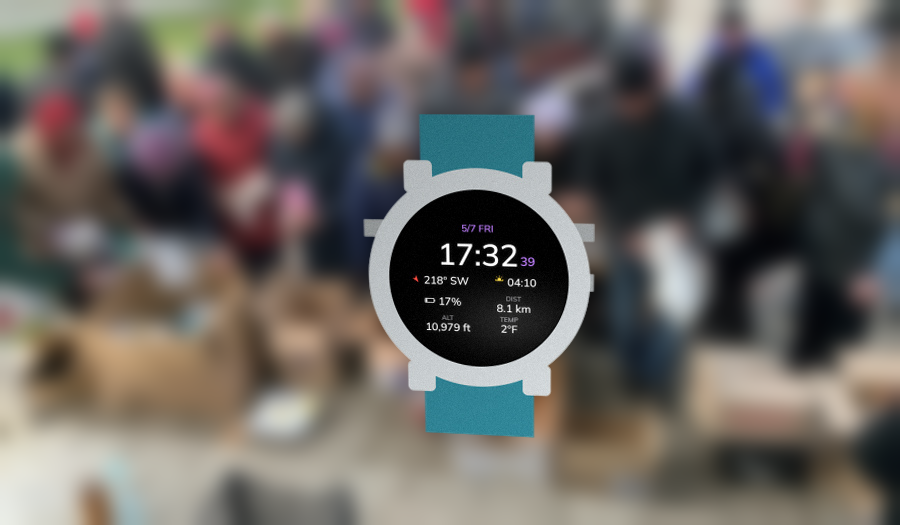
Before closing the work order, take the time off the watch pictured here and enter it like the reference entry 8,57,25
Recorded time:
17,32,39
